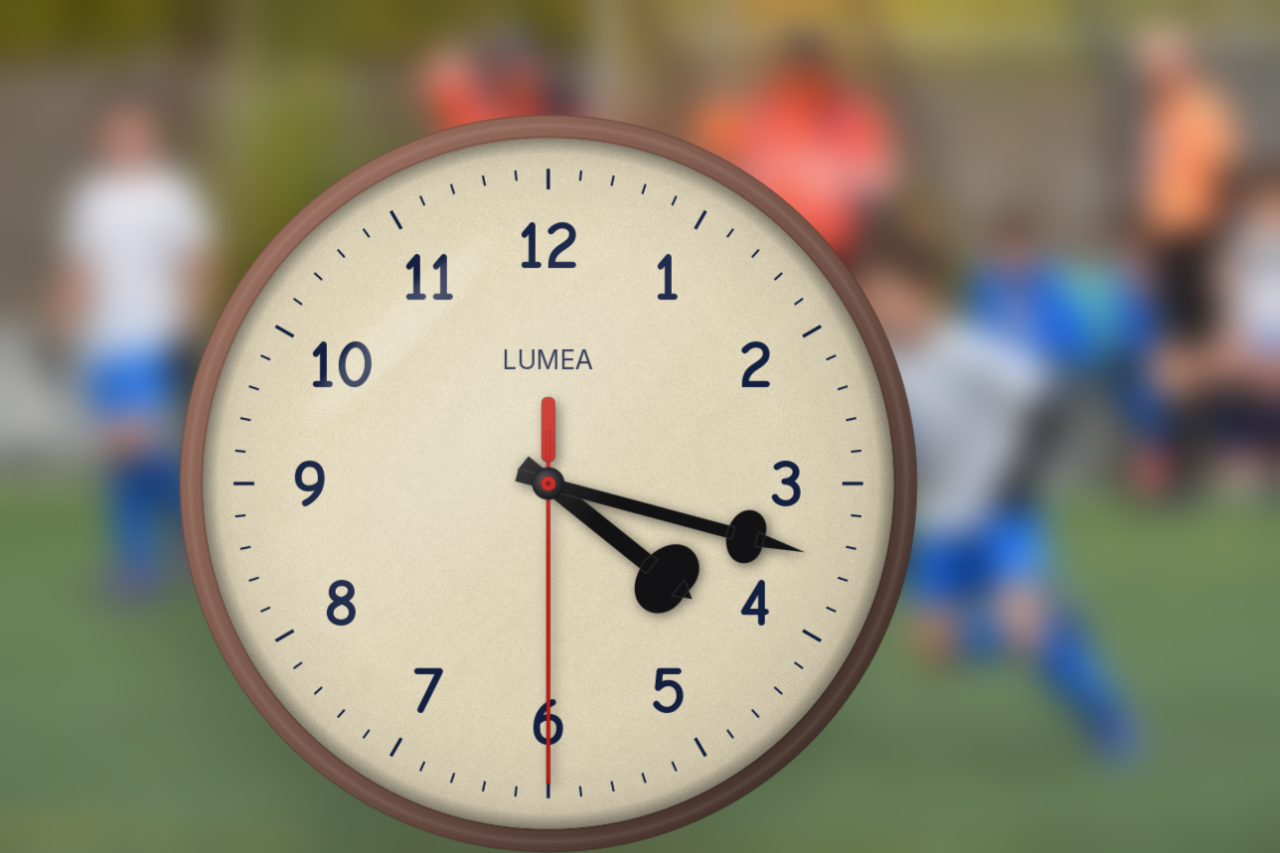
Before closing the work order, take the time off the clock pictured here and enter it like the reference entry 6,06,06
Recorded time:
4,17,30
